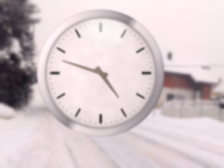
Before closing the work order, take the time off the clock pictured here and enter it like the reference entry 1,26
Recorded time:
4,48
